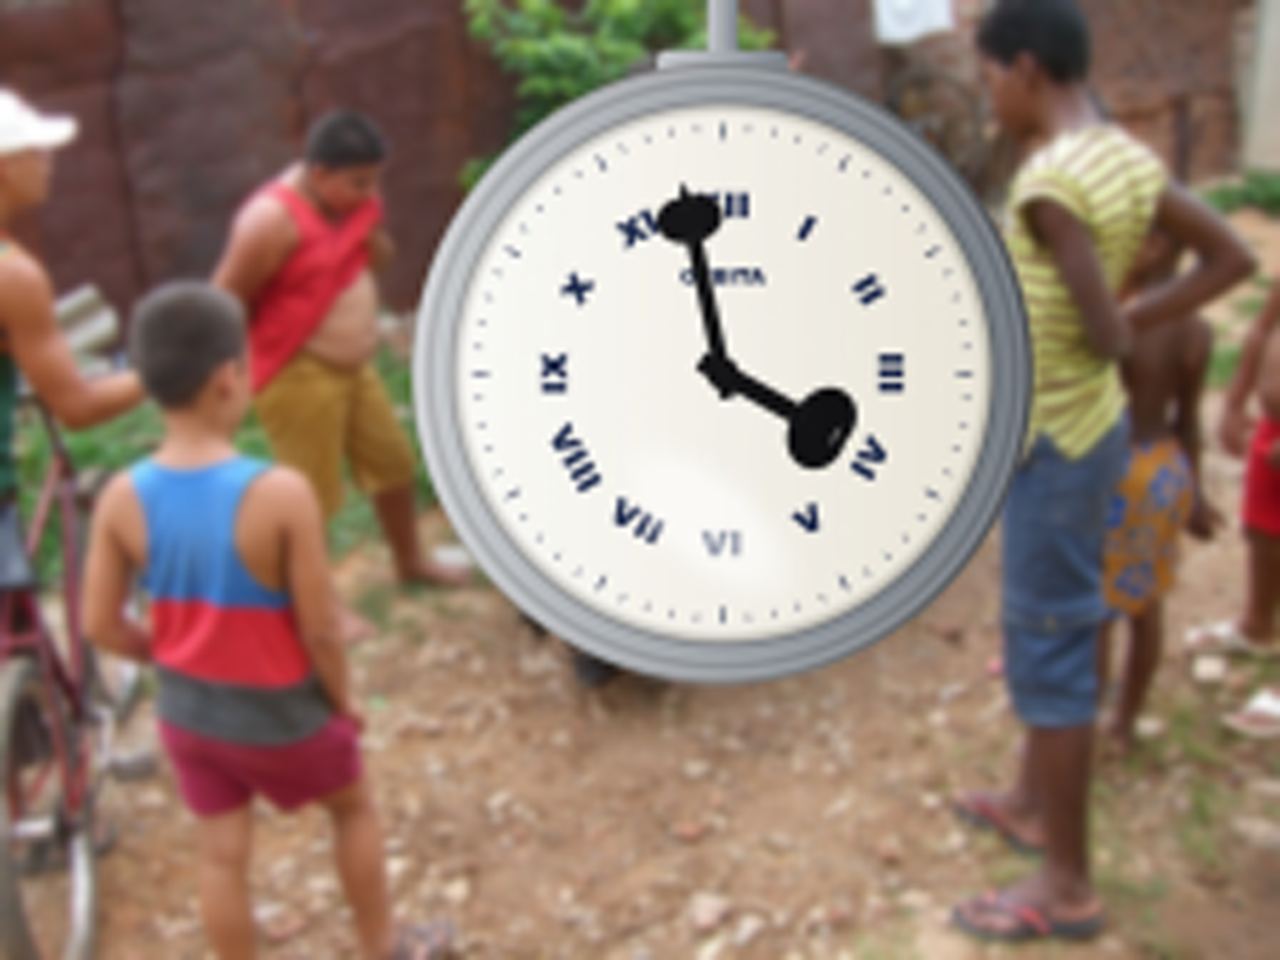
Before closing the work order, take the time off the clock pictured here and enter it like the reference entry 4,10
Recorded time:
3,58
